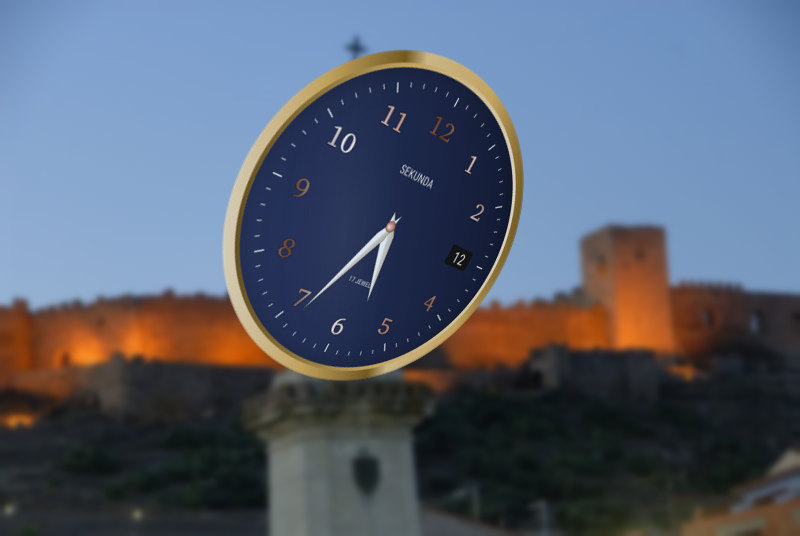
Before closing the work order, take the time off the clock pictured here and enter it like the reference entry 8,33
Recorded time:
5,34
